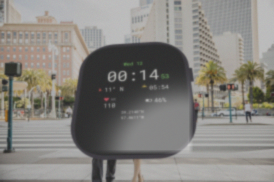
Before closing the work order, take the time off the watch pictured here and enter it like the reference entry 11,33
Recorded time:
0,14
